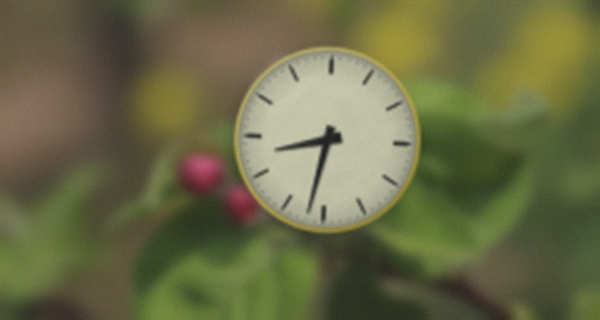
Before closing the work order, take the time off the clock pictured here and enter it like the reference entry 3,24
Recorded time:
8,32
